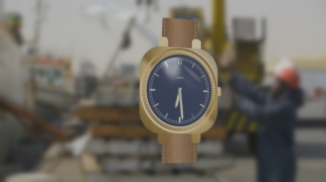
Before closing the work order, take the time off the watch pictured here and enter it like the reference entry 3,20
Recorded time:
6,29
